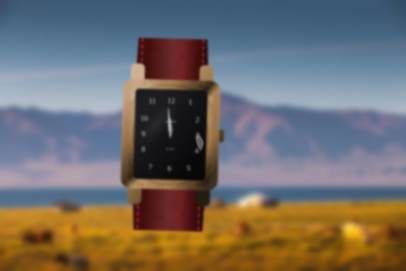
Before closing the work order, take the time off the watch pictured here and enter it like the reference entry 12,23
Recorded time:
11,59
